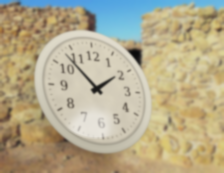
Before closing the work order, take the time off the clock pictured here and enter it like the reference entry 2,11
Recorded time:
1,53
